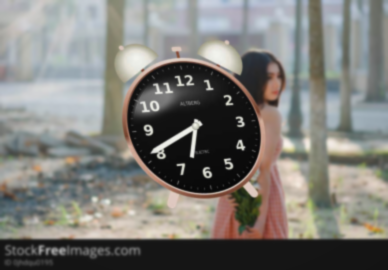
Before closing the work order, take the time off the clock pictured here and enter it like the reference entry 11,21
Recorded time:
6,41
